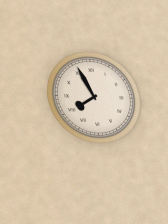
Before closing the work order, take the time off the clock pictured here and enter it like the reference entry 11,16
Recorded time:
7,56
